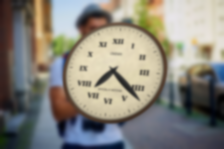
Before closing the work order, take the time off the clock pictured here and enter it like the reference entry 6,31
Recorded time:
7,22
